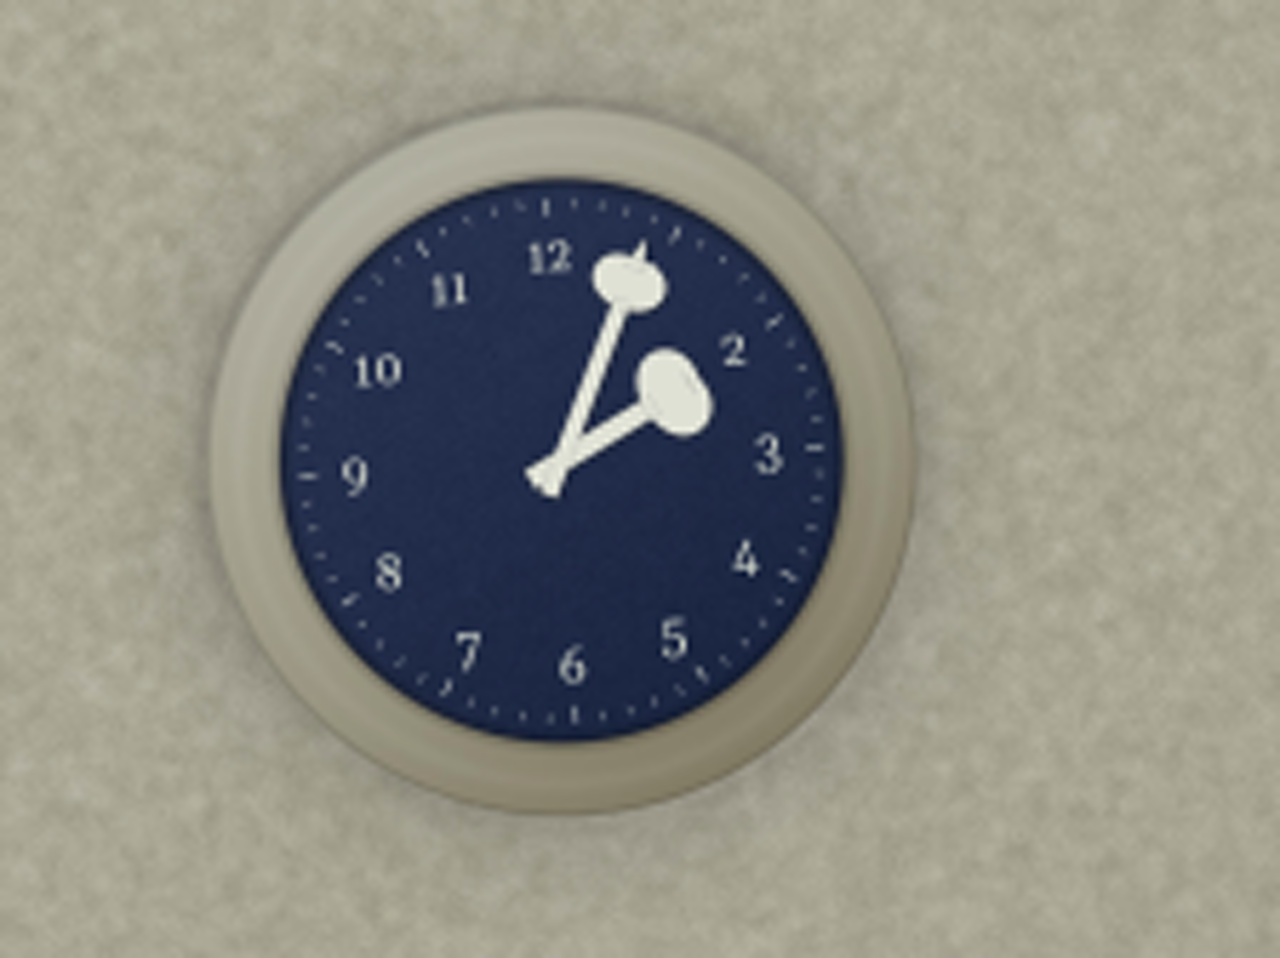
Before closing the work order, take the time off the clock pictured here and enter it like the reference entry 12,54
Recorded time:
2,04
